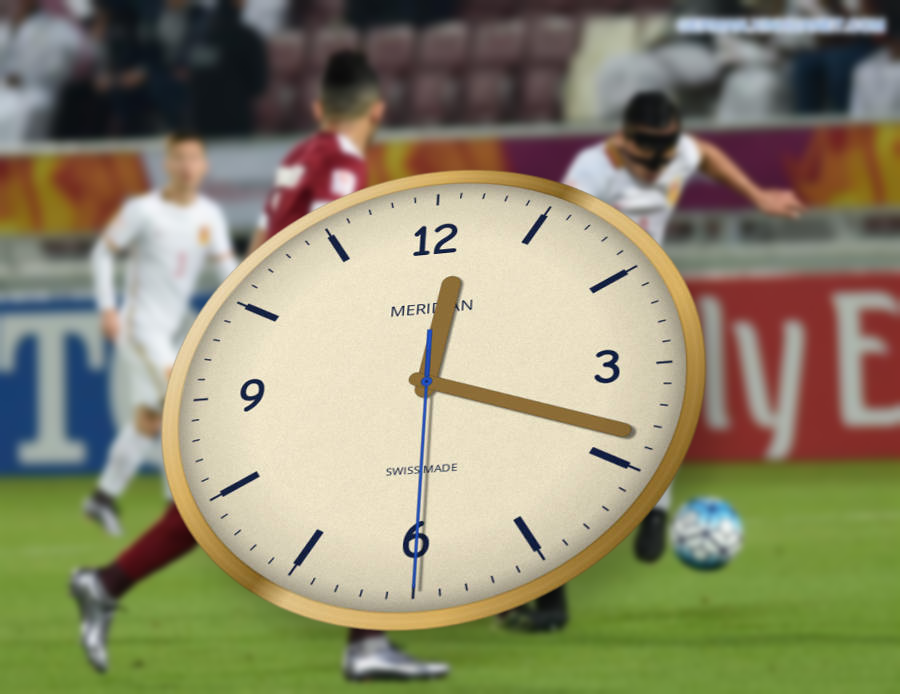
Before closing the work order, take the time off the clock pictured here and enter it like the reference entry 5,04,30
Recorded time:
12,18,30
